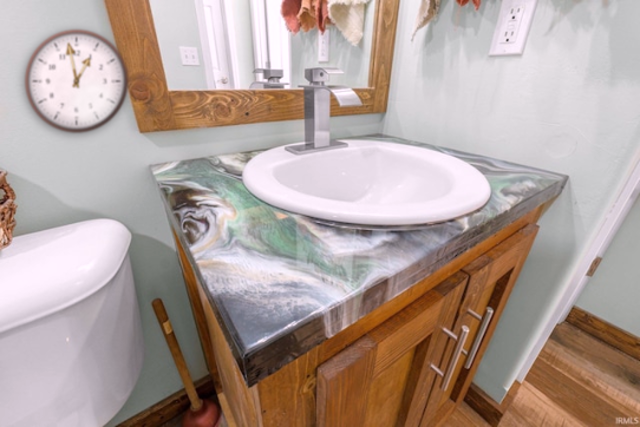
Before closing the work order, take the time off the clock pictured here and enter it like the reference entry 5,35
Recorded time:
12,58
